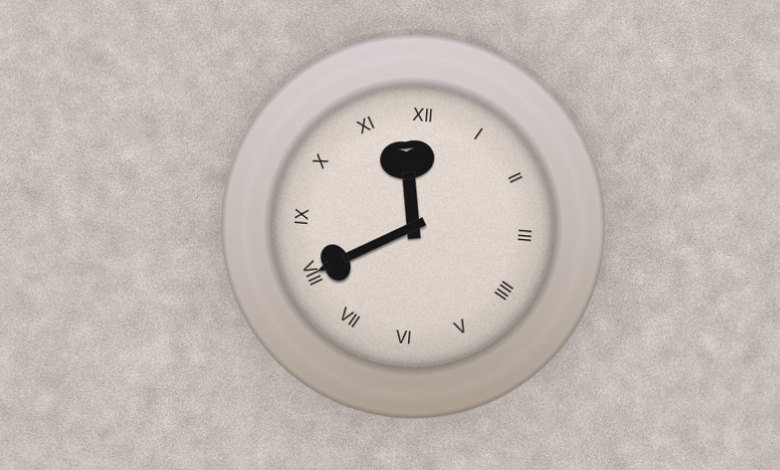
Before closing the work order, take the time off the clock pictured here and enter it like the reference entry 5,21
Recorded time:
11,40
